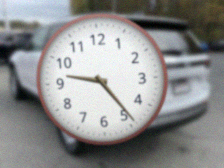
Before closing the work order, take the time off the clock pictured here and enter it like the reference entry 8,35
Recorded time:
9,24
